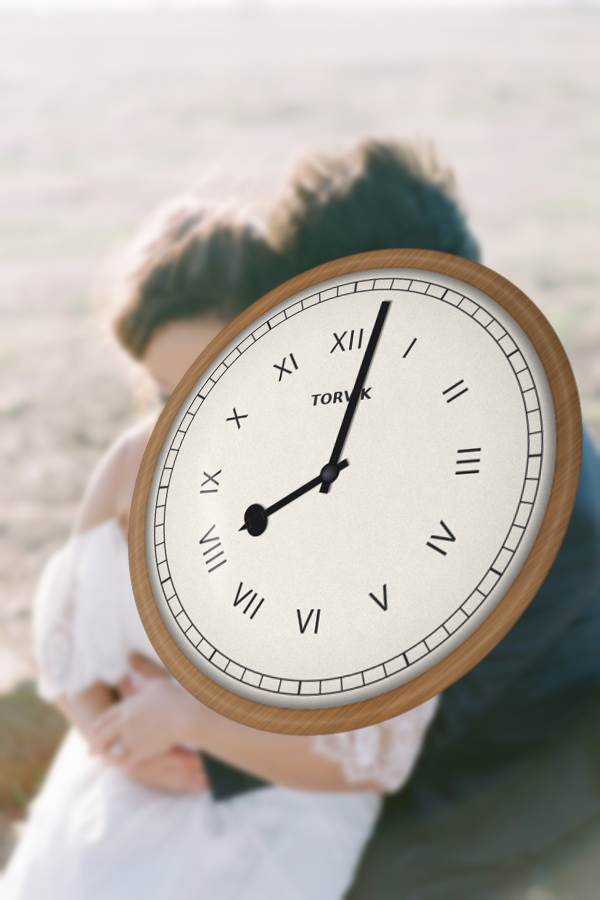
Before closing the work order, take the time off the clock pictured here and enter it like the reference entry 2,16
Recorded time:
8,02
